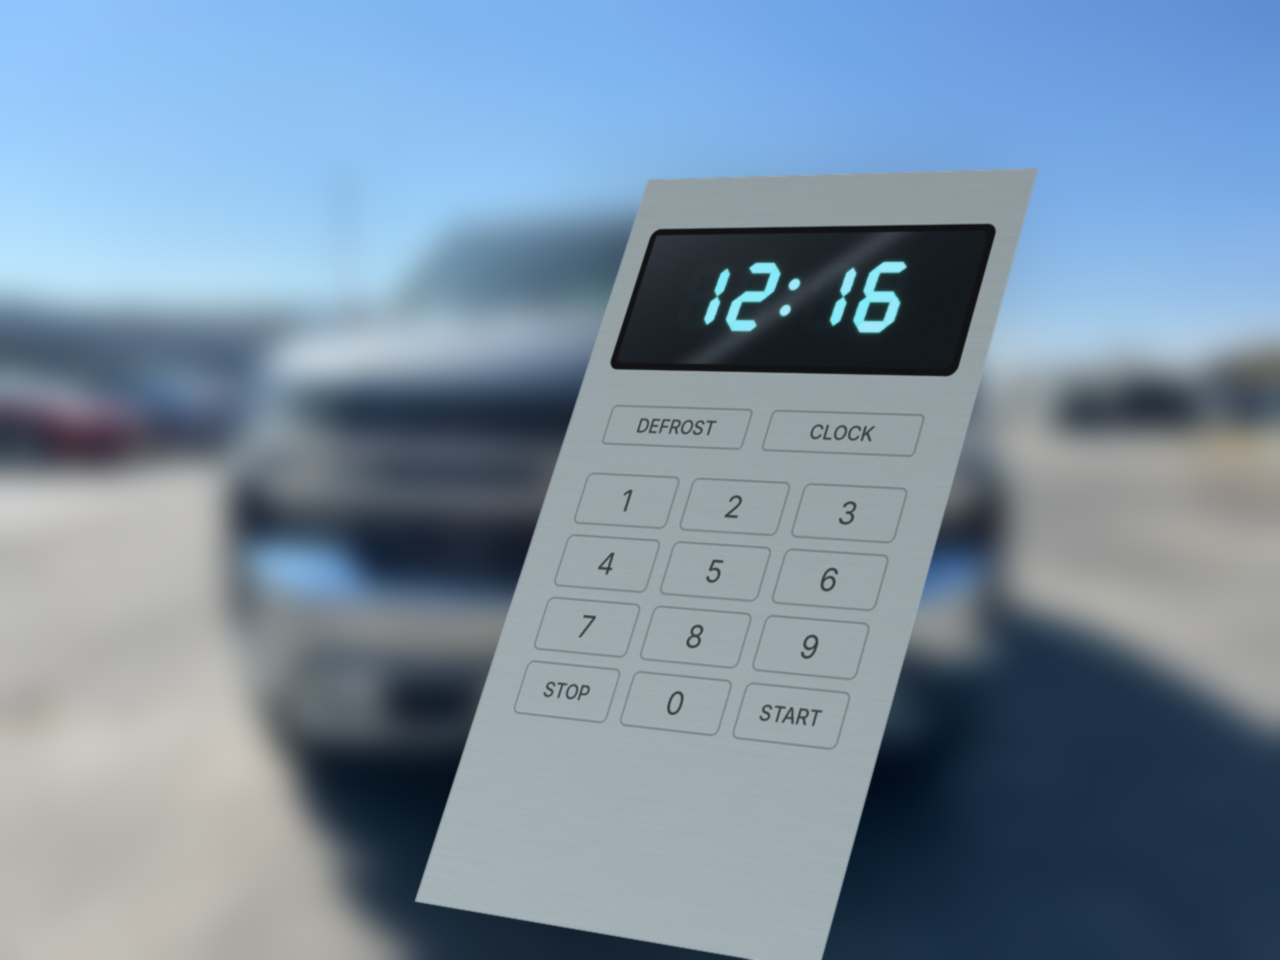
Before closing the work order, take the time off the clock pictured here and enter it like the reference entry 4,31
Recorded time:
12,16
